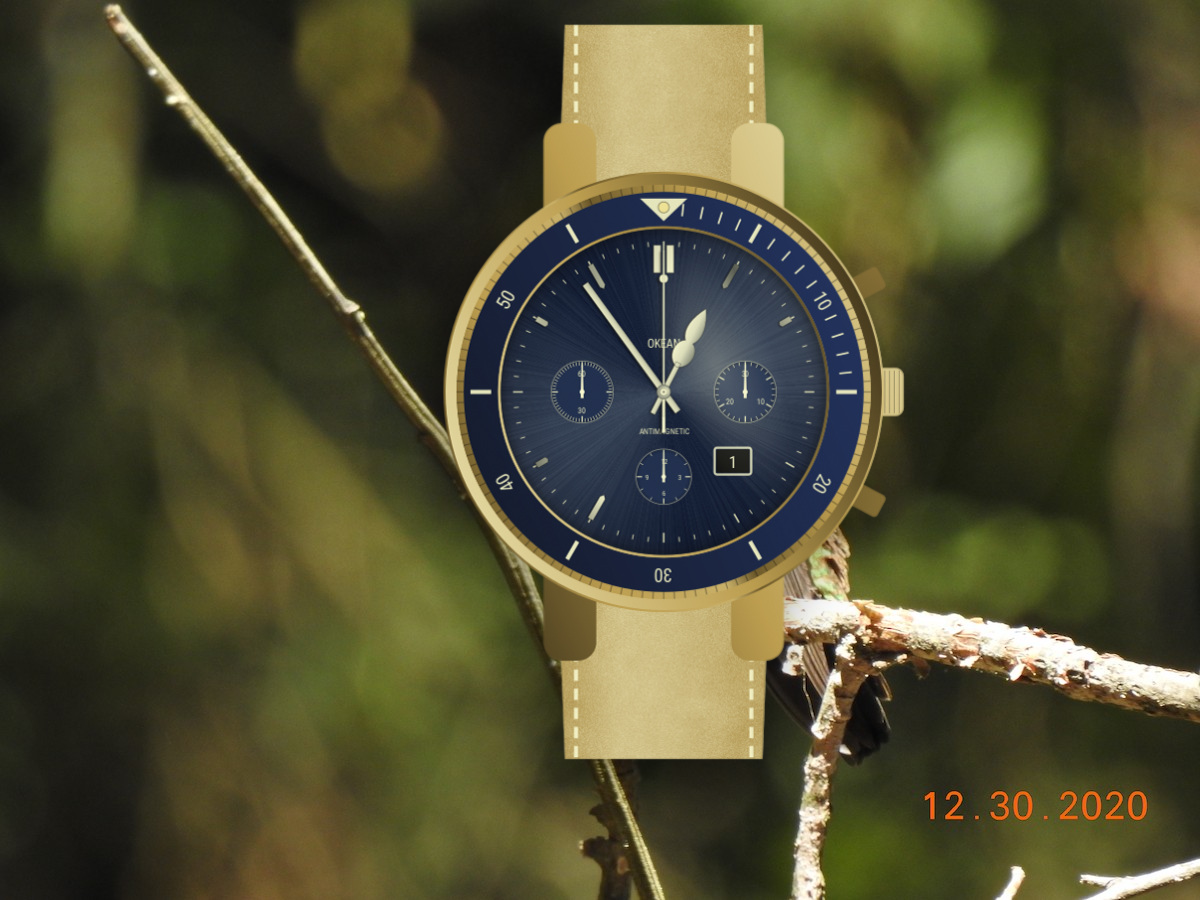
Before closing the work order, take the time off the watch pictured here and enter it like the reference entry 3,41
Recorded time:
12,54
